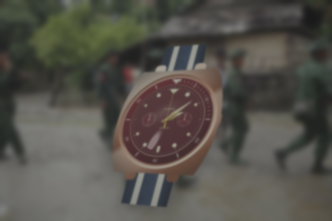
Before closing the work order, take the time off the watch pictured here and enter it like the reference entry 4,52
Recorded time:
2,08
